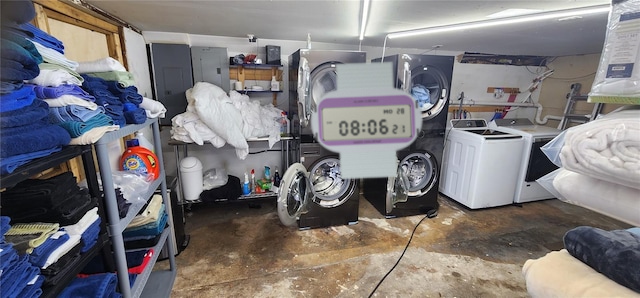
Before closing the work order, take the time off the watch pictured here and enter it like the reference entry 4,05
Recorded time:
8,06
